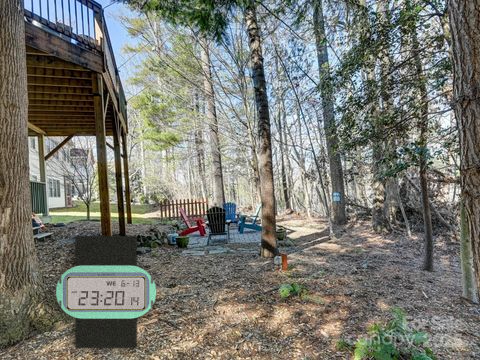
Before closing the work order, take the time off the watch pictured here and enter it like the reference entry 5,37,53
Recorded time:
23,20,14
